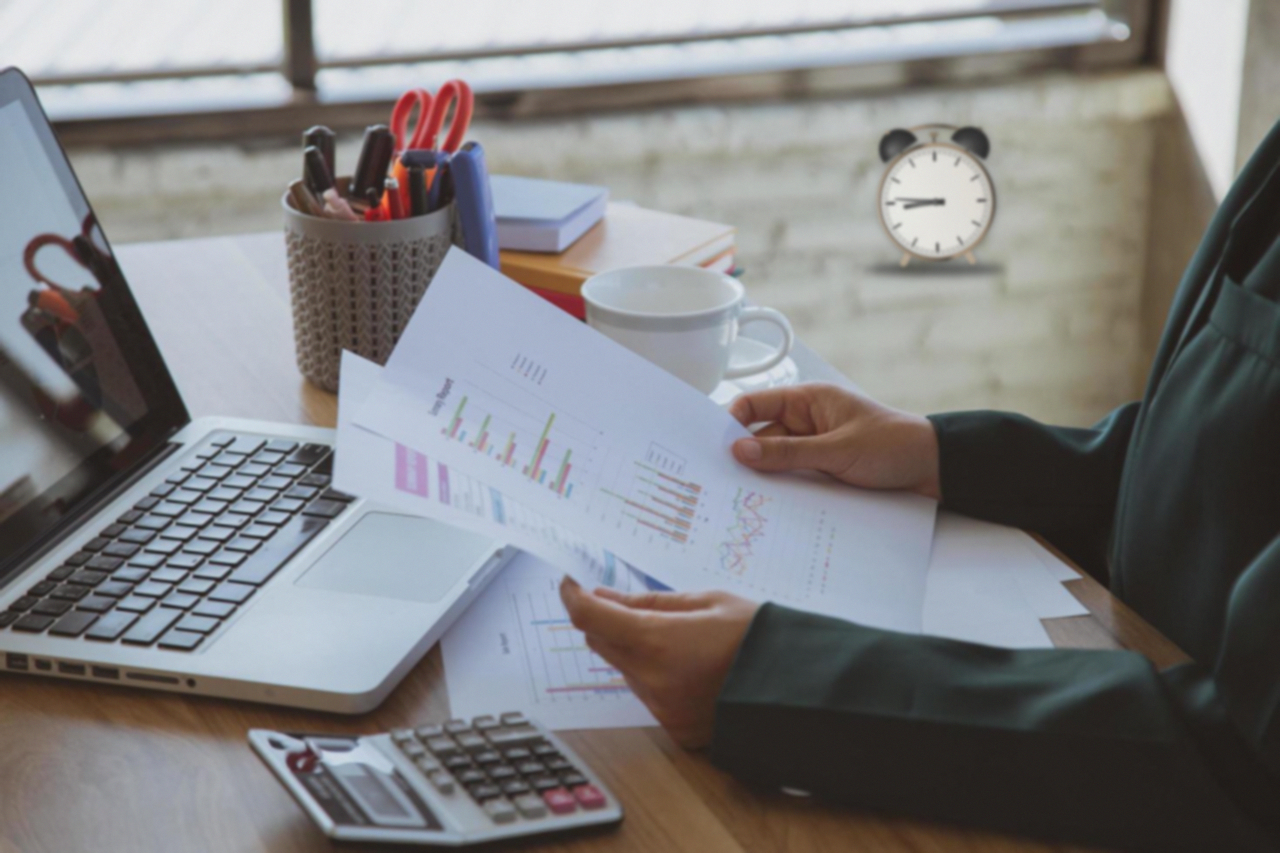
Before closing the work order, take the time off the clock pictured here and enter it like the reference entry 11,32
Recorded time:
8,46
